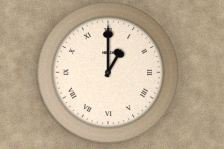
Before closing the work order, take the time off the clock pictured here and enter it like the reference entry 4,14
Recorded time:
1,00
